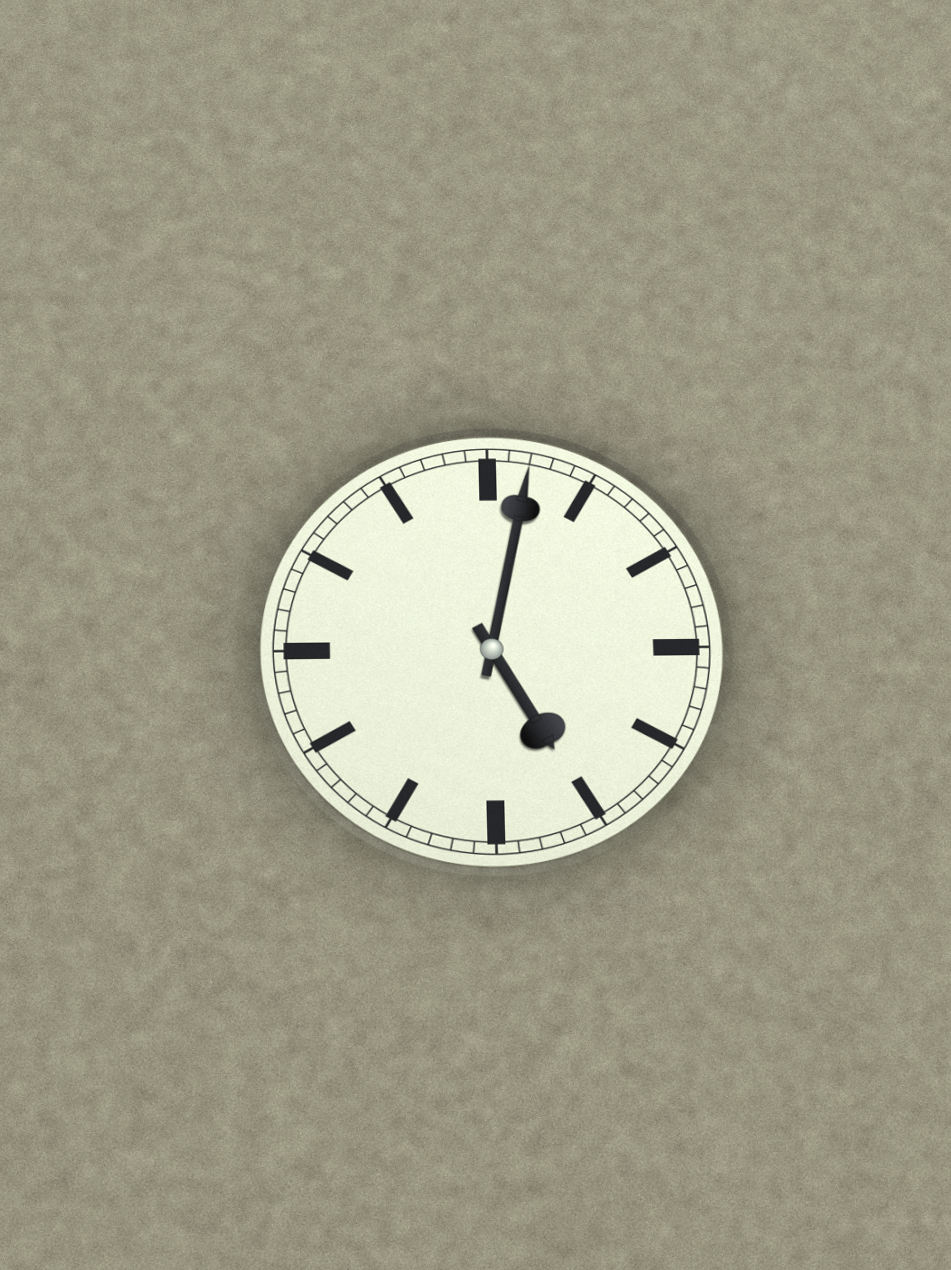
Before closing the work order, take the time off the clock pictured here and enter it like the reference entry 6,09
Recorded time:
5,02
